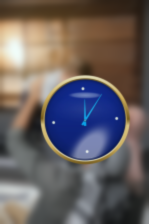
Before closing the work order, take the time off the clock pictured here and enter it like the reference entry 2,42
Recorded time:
12,06
